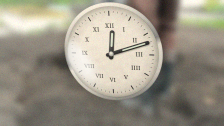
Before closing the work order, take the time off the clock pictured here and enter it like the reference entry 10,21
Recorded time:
12,12
